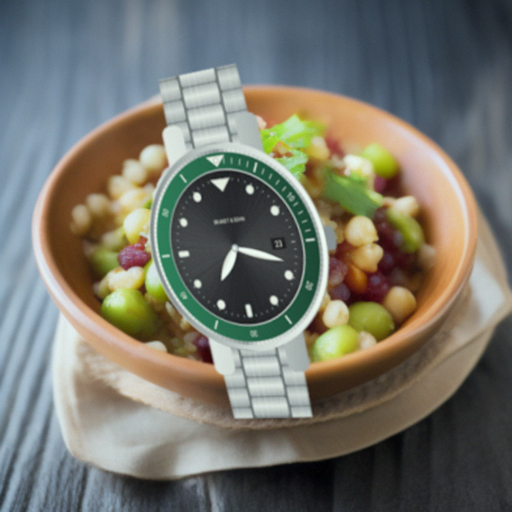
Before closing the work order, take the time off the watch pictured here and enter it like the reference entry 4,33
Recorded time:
7,18
